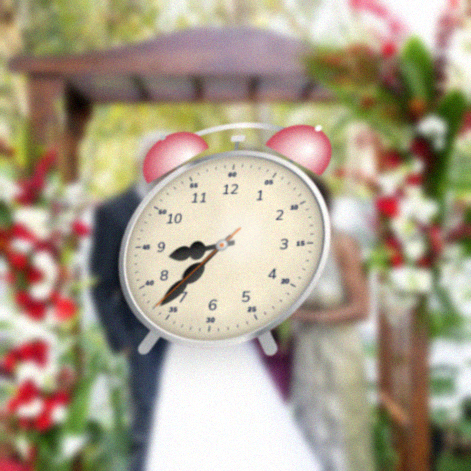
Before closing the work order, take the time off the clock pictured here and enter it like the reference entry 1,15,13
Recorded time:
8,36,37
